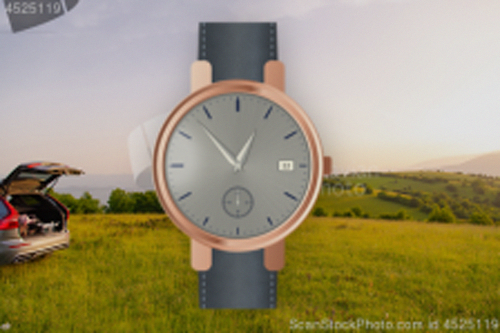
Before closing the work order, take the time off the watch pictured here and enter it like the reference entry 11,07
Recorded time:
12,53
